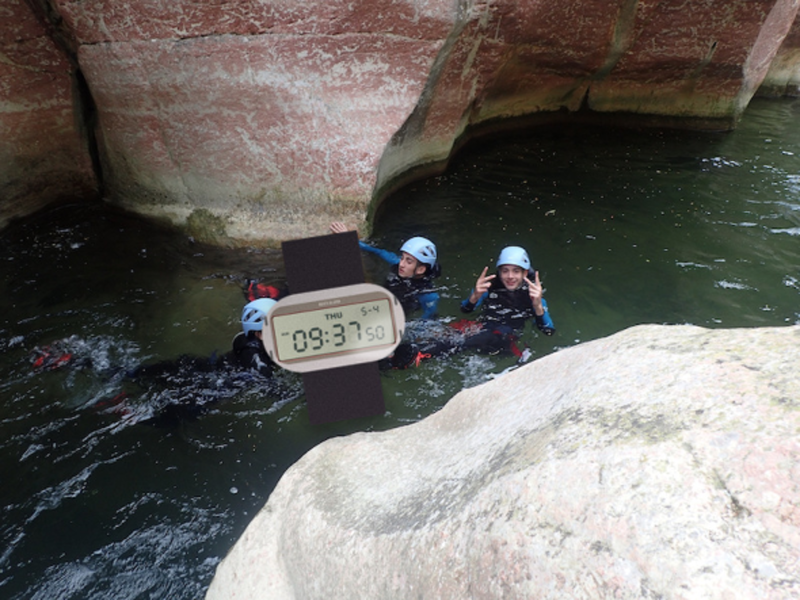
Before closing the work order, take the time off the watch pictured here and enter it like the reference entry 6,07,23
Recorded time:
9,37,50
